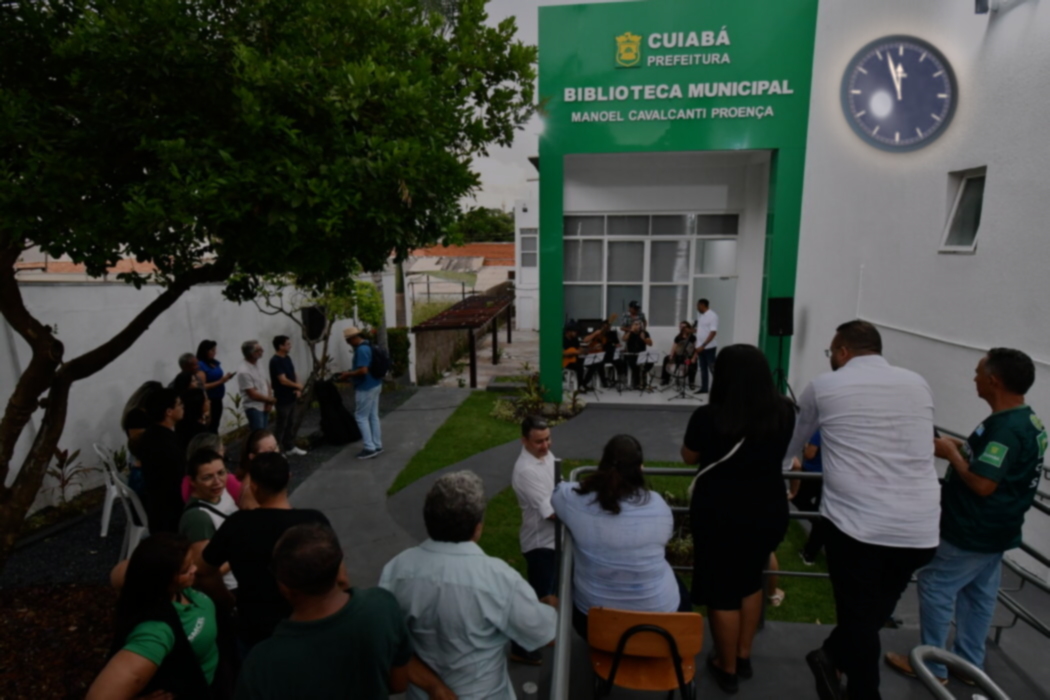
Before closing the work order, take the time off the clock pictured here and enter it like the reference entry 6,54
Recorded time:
11,57
